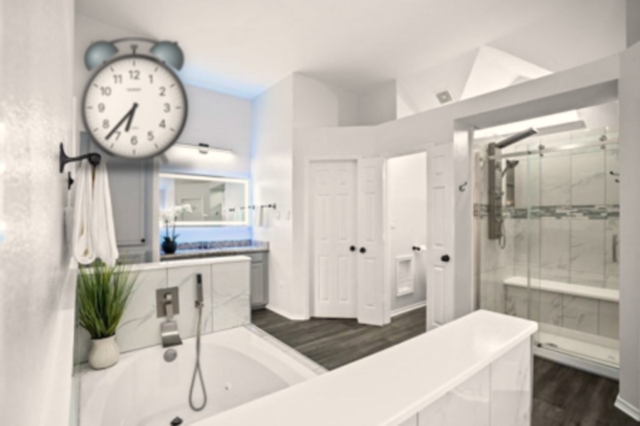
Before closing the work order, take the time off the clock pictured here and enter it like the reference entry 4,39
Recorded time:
6,37
